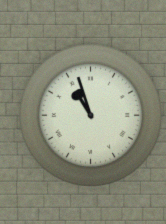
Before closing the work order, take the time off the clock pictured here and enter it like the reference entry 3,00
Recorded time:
10,57
